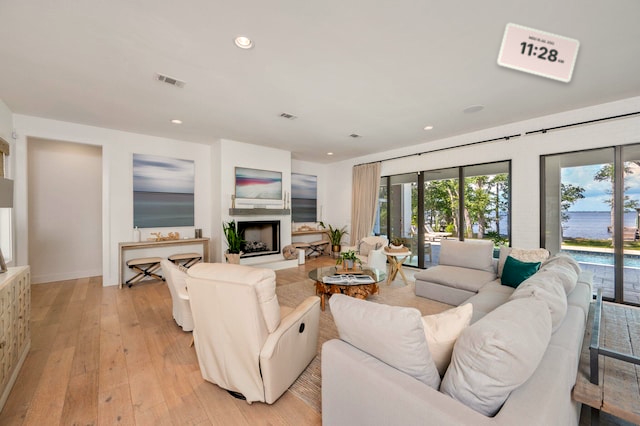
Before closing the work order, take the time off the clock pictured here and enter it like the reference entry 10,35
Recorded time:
11,28
